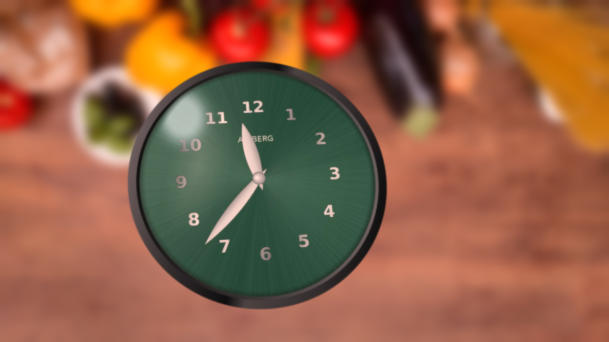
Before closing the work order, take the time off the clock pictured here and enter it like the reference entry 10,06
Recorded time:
11,37
